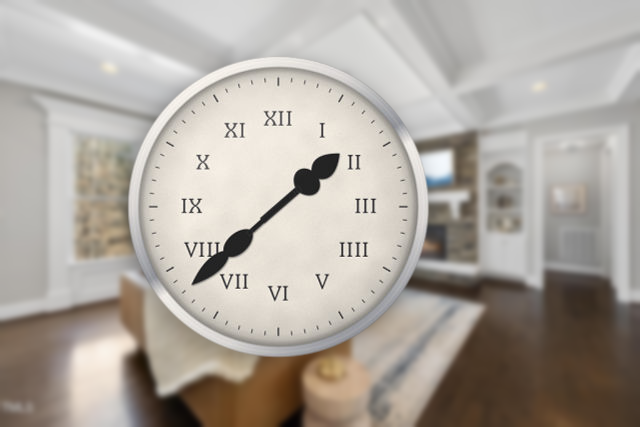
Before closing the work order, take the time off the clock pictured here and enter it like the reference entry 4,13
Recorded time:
1,38
